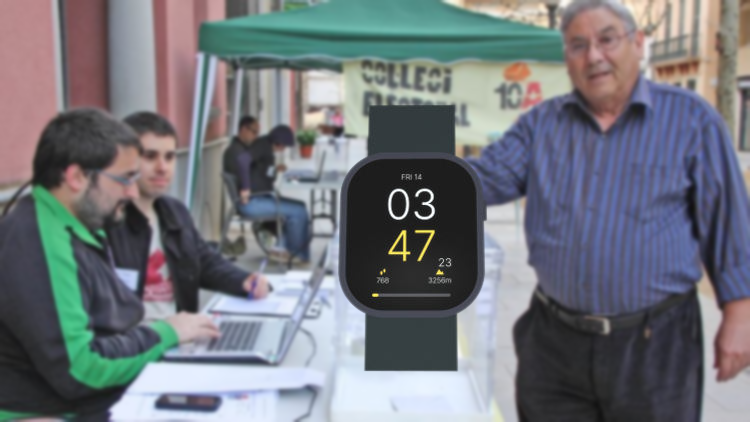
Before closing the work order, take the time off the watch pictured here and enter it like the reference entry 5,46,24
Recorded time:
3,47,23
